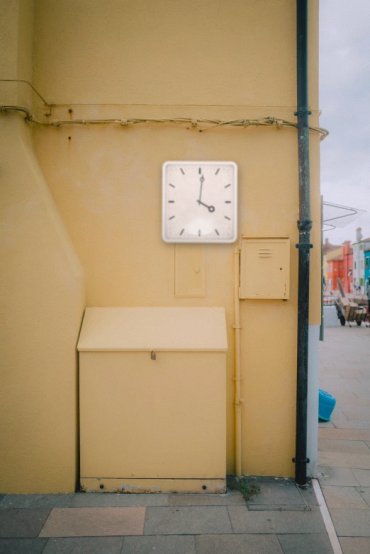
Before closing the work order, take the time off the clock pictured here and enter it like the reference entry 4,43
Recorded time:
4,01
